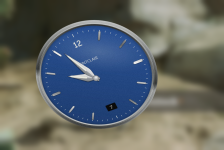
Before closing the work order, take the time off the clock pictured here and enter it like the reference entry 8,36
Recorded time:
9,56
